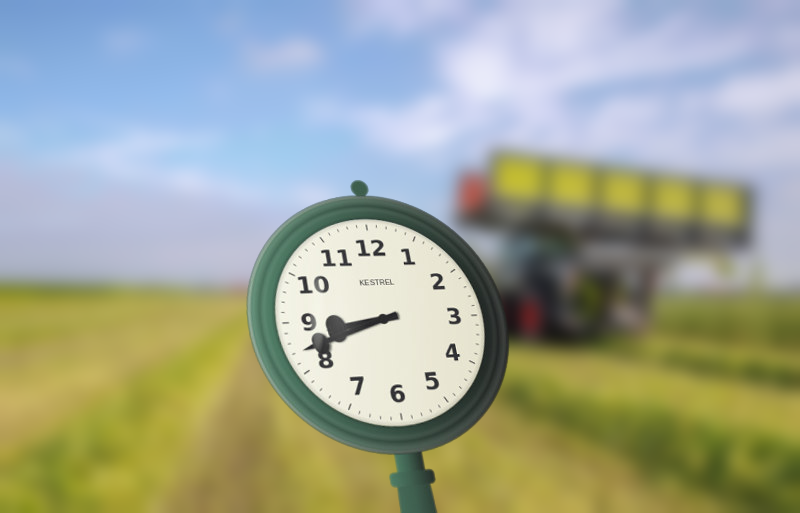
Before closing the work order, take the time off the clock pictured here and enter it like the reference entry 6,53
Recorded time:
8,42
